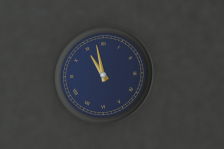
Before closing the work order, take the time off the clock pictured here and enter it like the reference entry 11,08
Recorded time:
10,58
